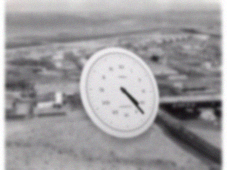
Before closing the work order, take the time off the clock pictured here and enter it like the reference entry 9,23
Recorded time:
4,23
